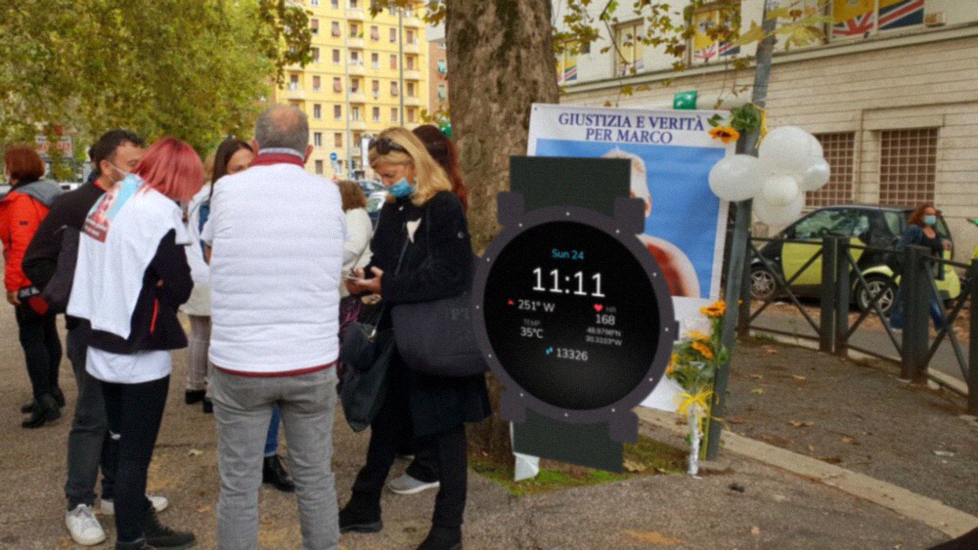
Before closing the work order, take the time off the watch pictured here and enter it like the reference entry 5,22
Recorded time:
11,11
